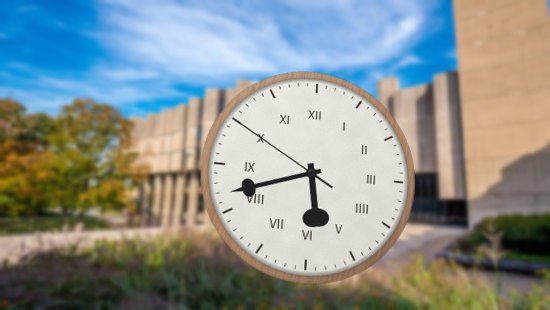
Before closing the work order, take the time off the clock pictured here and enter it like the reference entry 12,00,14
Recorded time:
5,41,50
